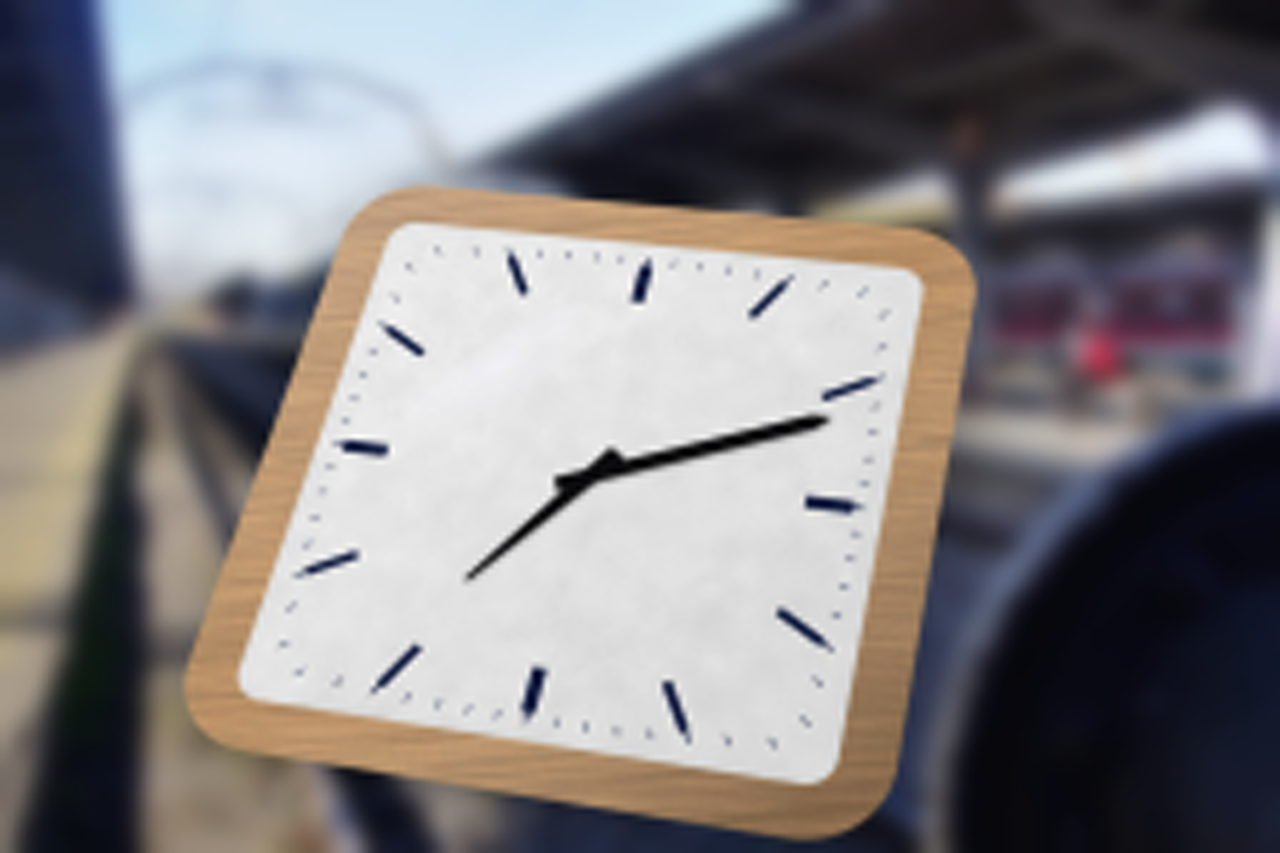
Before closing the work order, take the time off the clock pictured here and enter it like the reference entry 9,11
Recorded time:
7,11
